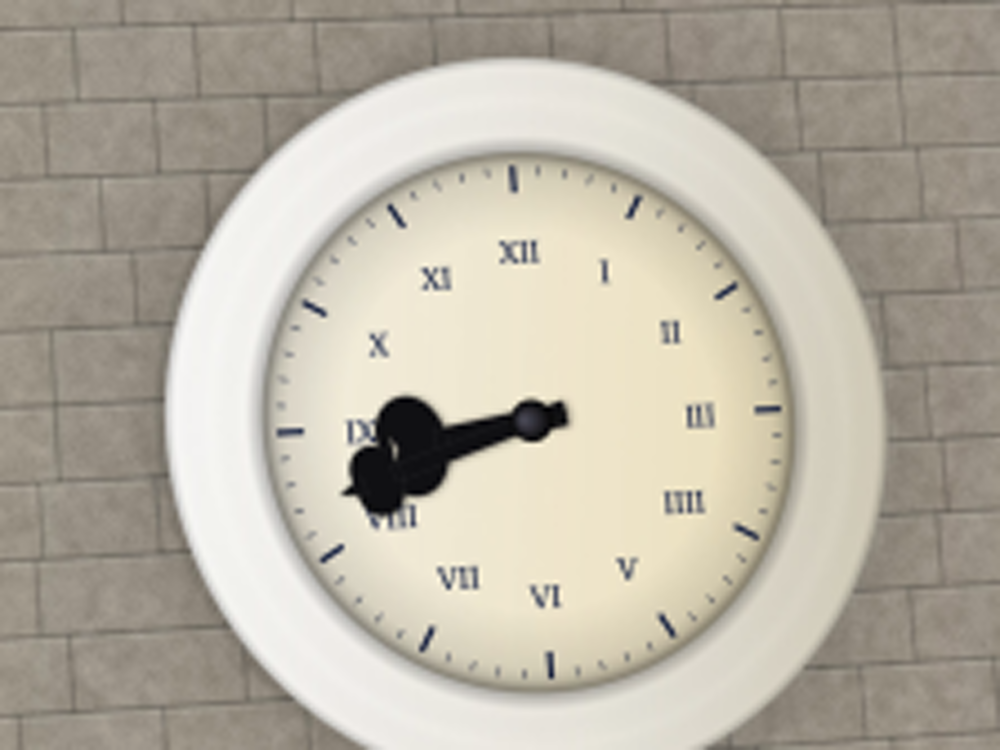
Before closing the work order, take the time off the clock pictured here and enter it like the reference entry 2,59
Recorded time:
8,42
